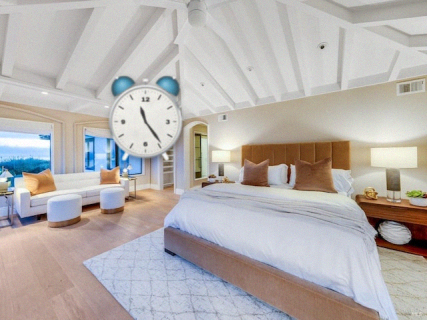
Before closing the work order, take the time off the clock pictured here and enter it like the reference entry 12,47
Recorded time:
11,24
